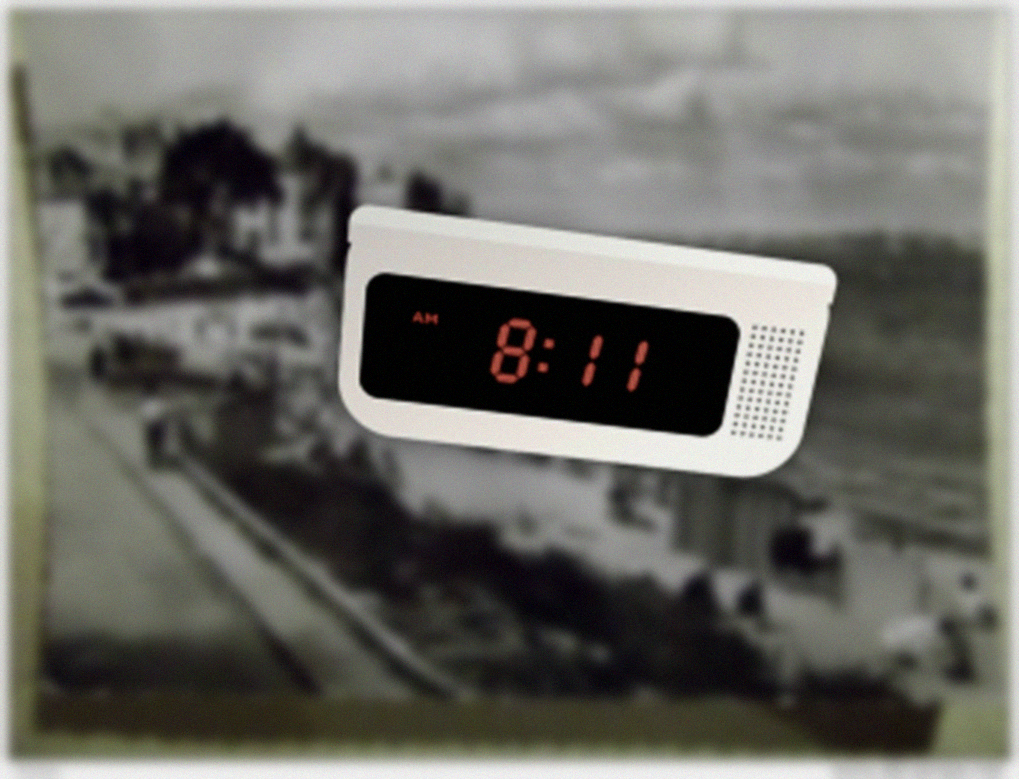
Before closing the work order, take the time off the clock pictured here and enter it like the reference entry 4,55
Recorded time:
8,11
